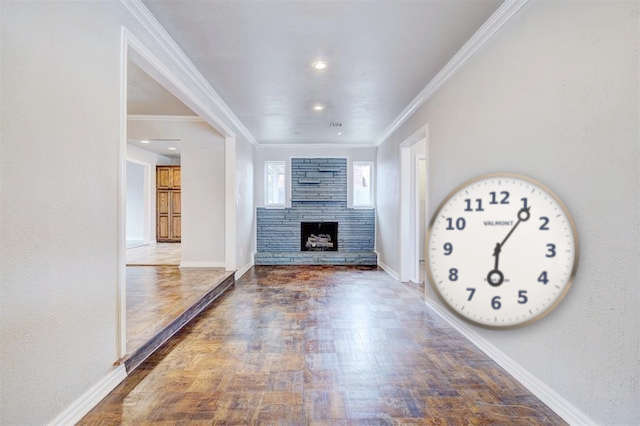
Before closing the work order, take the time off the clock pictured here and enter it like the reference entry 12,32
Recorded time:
6,06
